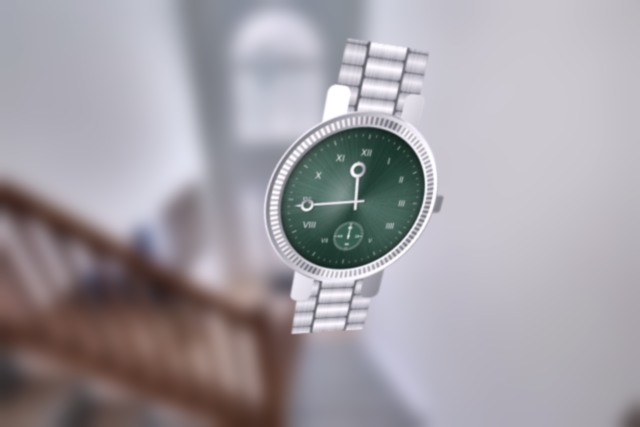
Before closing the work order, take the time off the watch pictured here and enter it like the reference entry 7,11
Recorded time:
11,44
